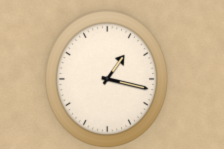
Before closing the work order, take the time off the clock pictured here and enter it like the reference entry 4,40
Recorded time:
1,17
